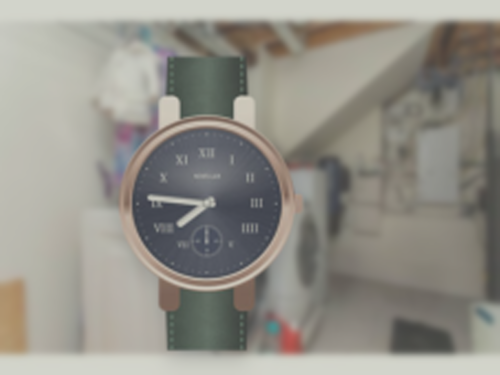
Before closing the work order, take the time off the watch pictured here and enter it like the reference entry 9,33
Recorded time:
7,46
